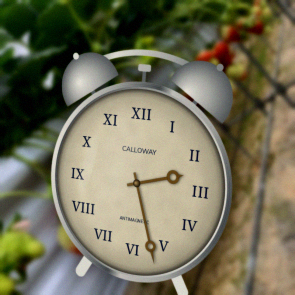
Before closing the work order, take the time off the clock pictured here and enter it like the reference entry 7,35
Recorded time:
2,27
